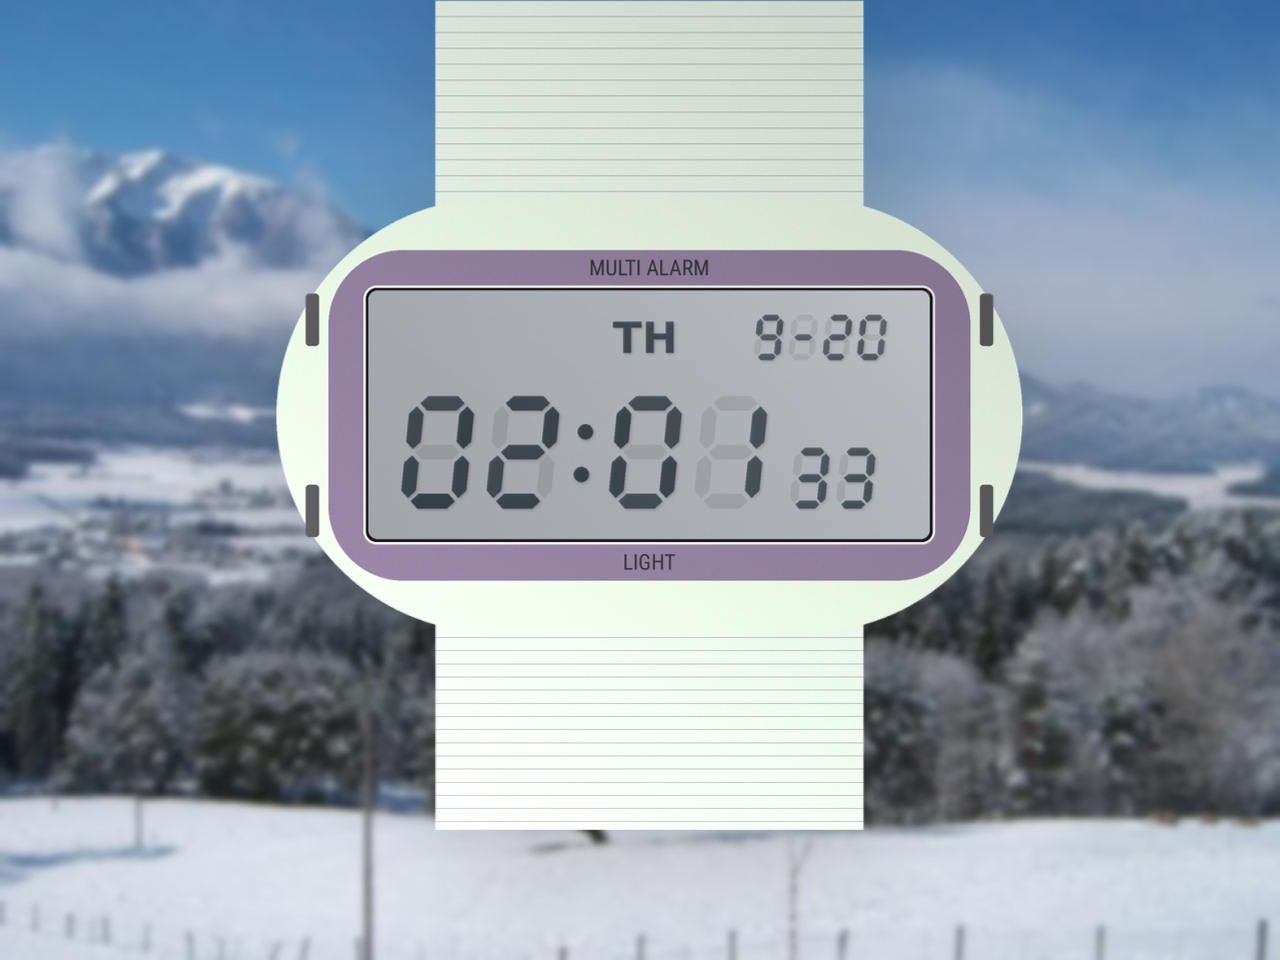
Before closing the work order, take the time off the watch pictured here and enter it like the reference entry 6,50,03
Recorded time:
2,01,33
